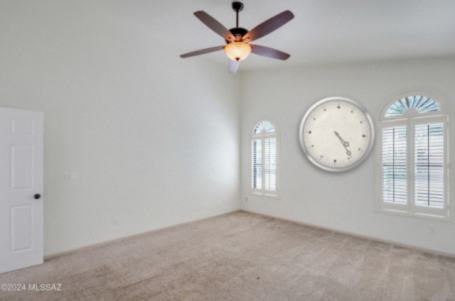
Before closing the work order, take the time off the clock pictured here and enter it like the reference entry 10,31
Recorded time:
4,24
